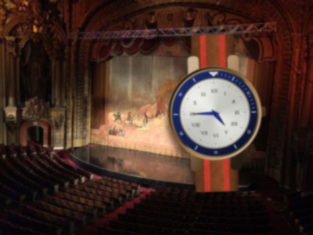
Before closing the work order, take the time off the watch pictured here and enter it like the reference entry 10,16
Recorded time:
4,45
